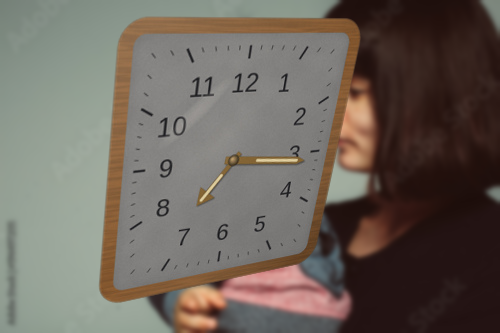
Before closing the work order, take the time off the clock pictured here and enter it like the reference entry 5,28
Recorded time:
7,16
